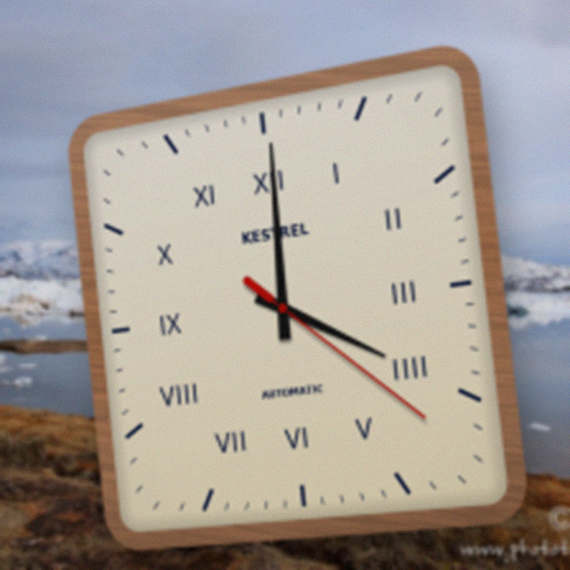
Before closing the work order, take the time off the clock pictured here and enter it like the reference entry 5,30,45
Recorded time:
4,00,22
